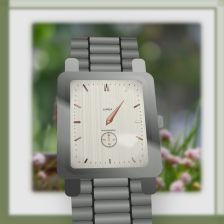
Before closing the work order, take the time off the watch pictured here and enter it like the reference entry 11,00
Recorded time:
1,06
